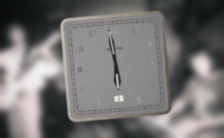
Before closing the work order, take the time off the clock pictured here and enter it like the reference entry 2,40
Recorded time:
5,59
